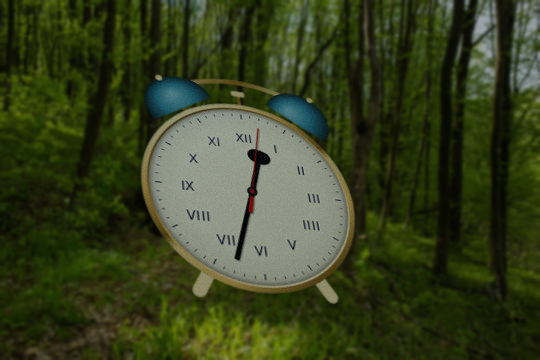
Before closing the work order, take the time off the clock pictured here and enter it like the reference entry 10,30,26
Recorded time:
12,33,02
